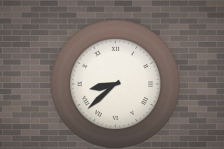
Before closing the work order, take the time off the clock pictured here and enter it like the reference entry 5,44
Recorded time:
8,38
